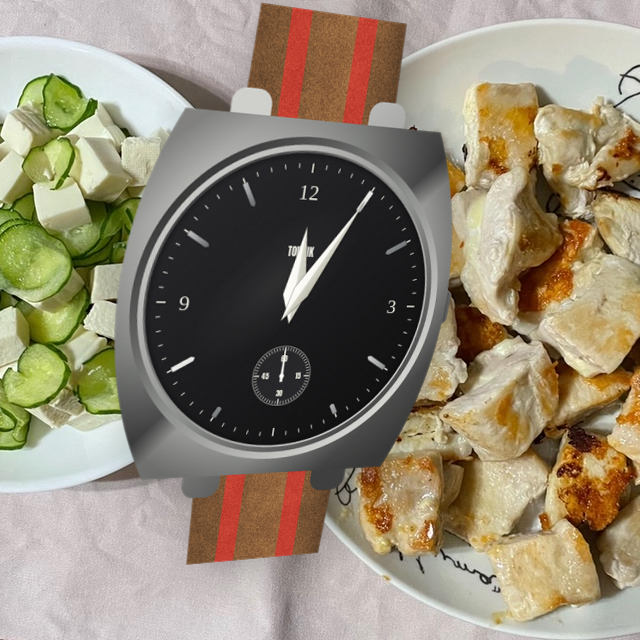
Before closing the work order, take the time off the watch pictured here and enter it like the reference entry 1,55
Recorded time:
12,05
